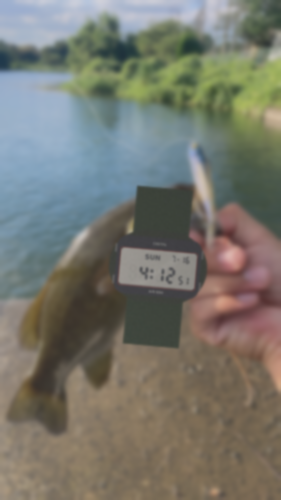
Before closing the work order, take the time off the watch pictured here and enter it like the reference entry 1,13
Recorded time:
4,12
